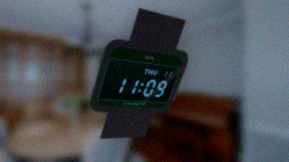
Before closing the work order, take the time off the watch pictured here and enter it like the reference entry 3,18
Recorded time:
11,09
